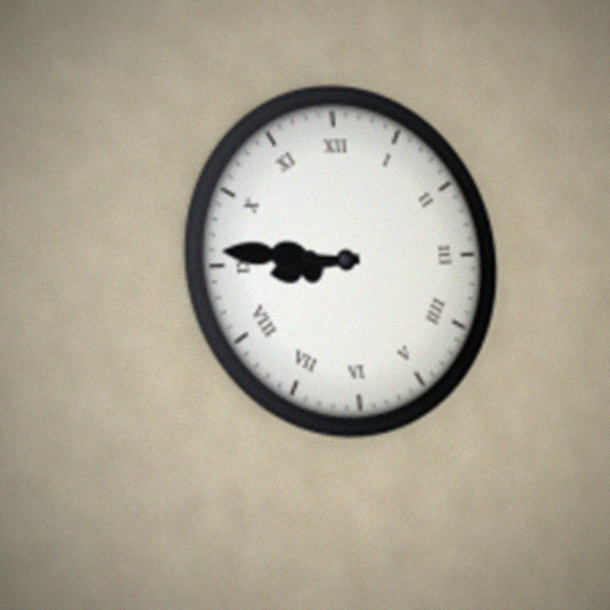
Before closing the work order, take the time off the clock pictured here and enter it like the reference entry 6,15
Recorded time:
8,46
